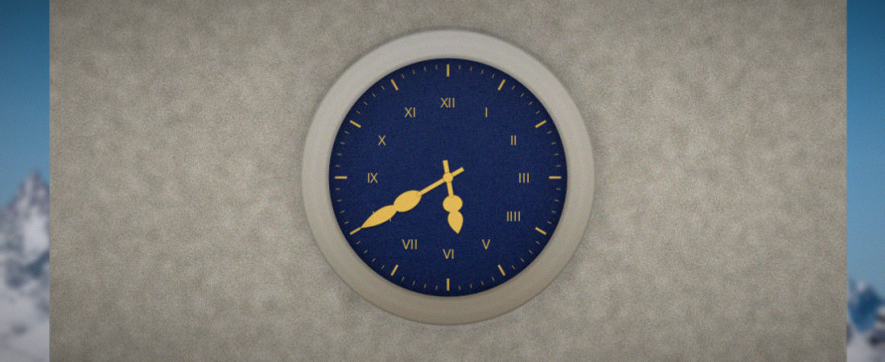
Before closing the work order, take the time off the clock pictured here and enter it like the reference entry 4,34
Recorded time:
5,40
